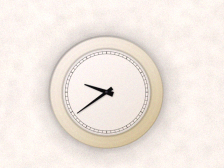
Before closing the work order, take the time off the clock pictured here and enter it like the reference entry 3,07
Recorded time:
9,39
